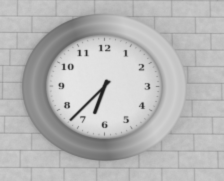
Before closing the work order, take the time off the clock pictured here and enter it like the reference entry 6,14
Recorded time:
6,37
